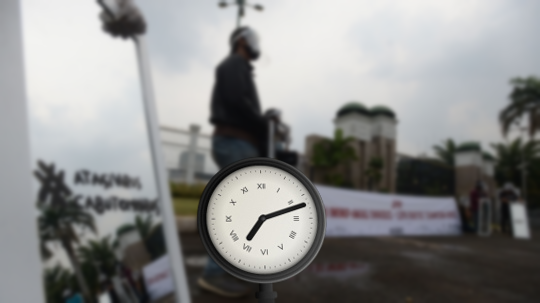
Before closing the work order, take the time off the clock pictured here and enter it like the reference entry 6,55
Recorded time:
7,12
